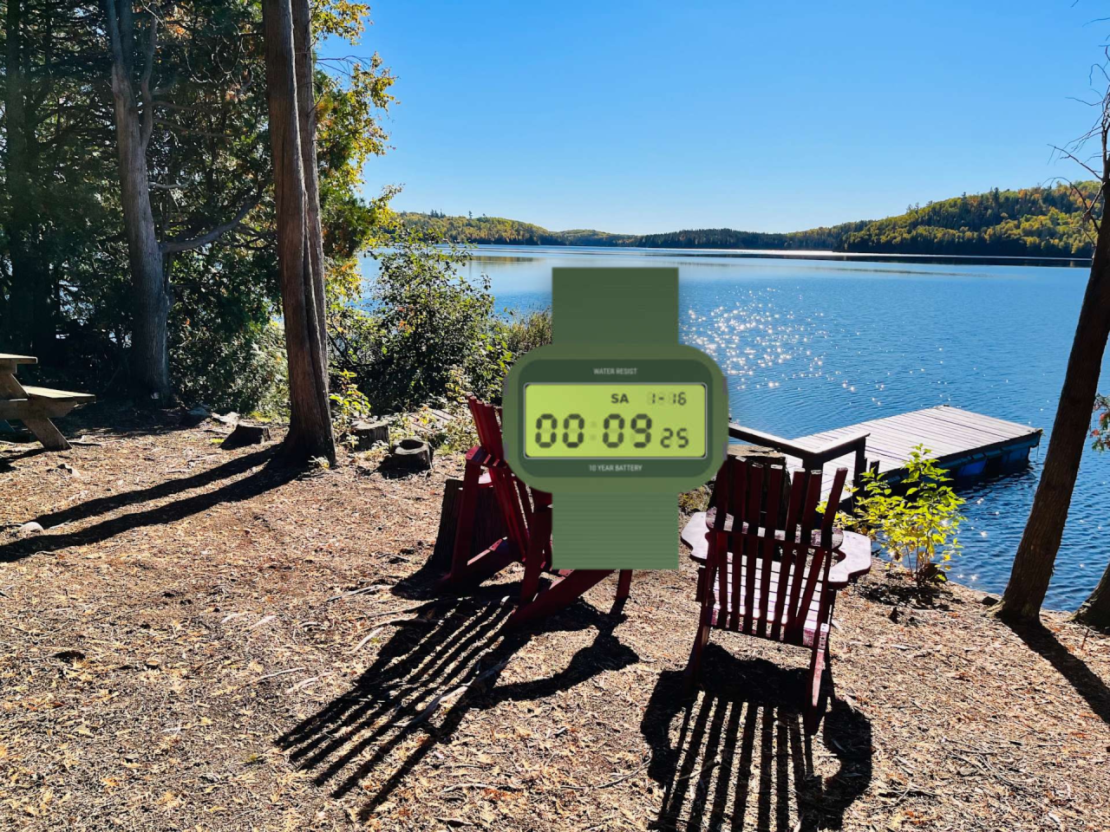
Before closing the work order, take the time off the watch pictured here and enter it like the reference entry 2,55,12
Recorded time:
0,09,25
